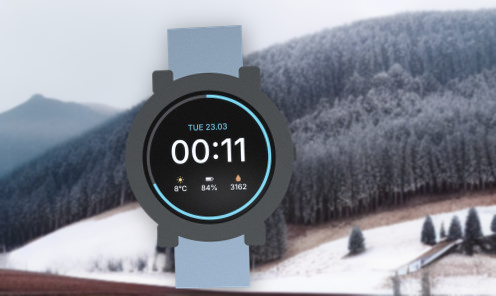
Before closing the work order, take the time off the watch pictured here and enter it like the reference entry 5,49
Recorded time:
0,11
